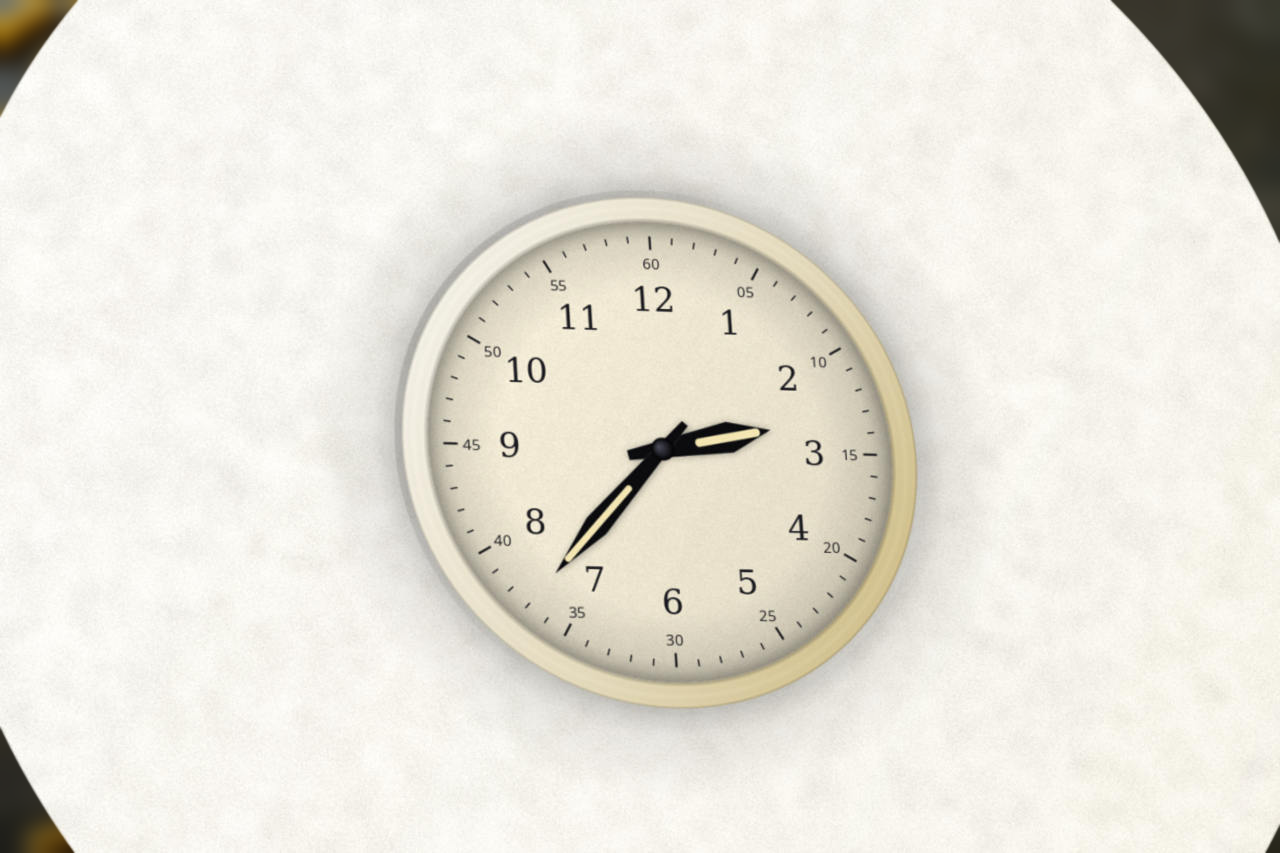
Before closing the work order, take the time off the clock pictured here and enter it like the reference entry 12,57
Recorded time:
2,37
